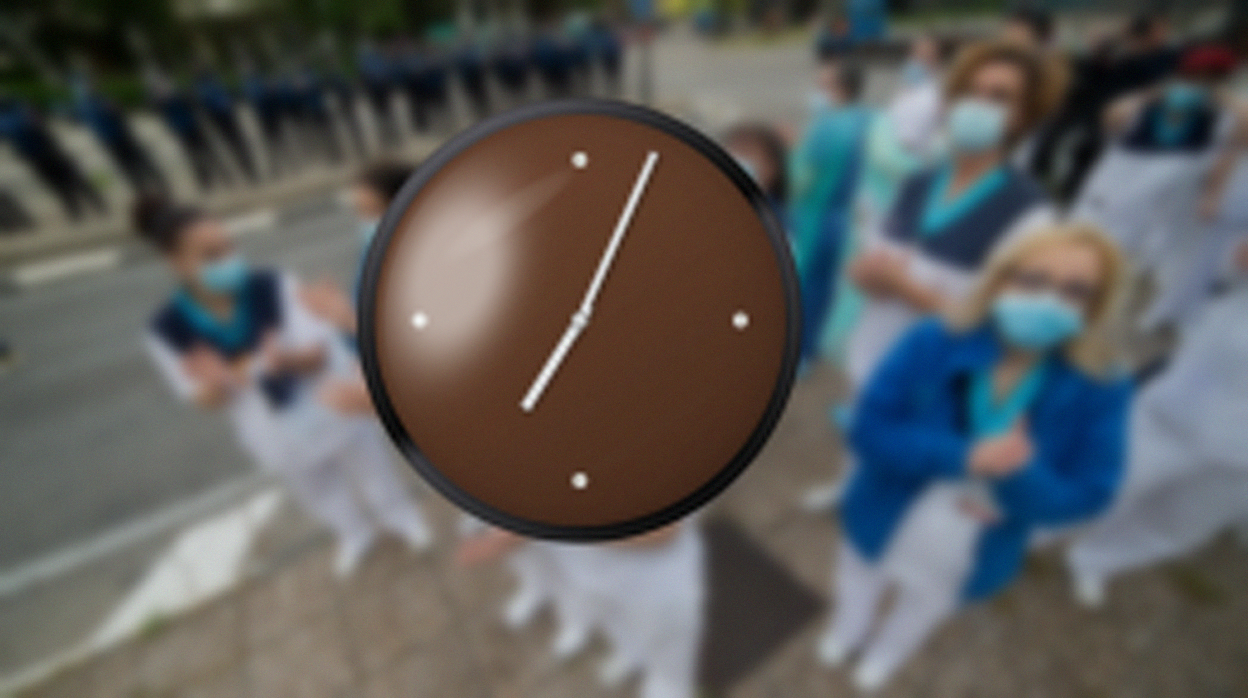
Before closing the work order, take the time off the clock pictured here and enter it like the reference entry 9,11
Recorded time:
7,04
